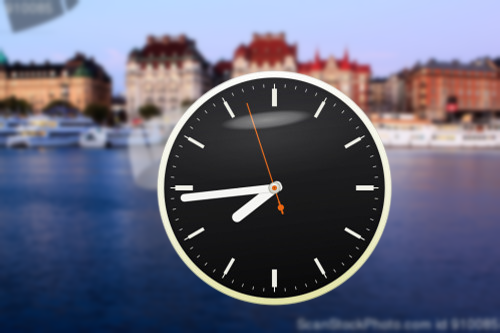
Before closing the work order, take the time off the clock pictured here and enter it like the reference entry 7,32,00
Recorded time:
7,43,57
